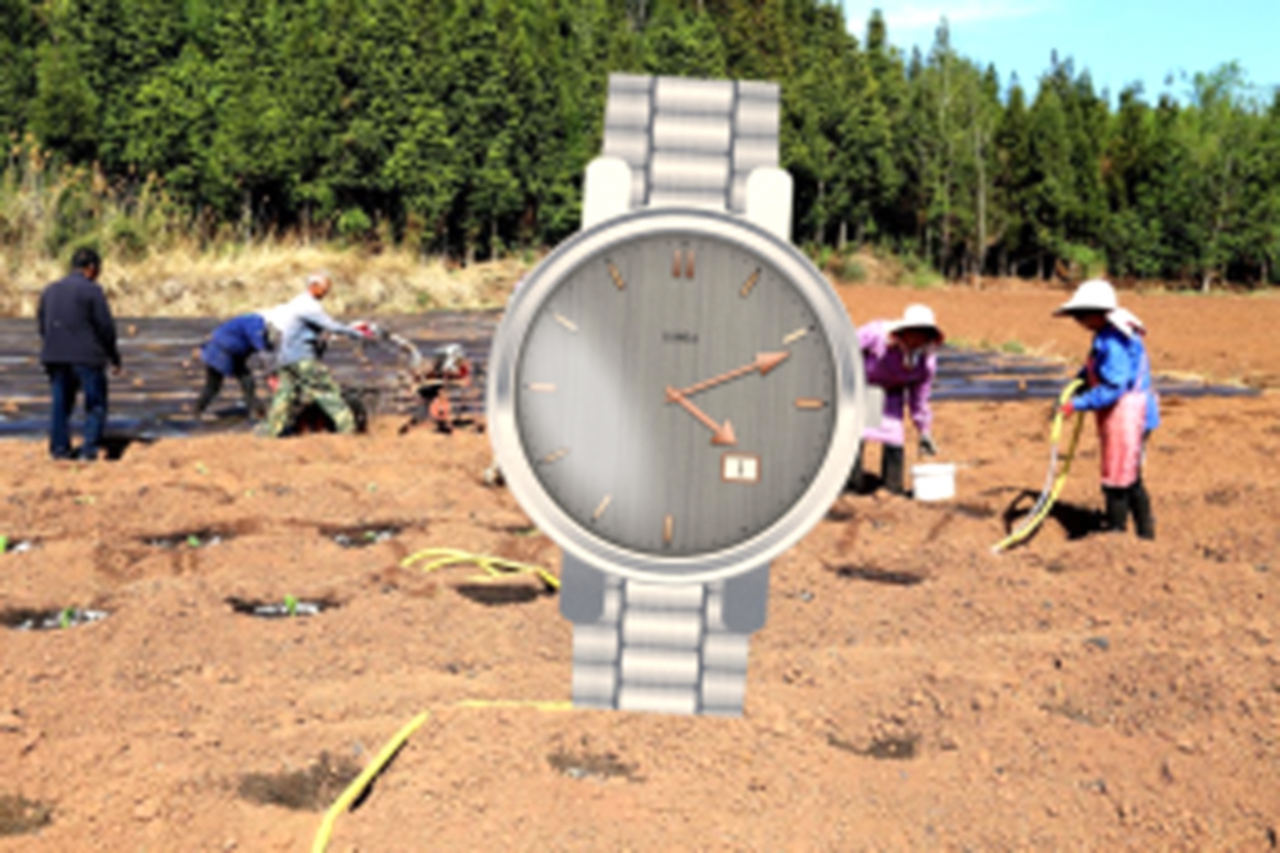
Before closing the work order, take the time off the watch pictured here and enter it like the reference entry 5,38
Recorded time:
4,11
